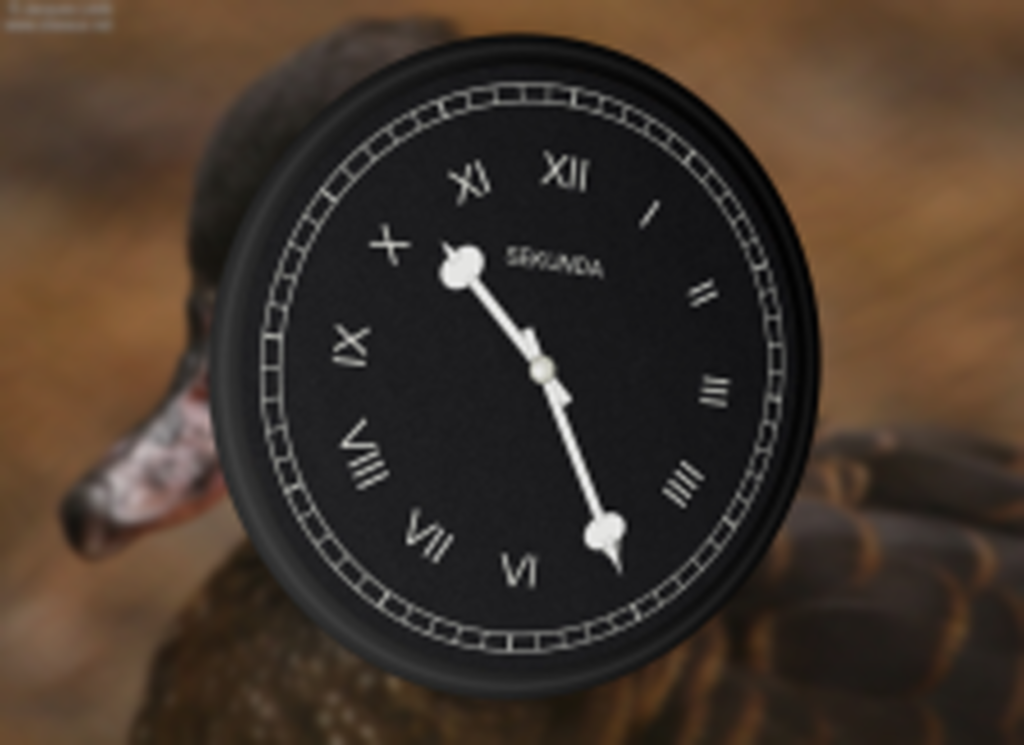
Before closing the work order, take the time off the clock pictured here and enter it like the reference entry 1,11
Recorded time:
10,25
